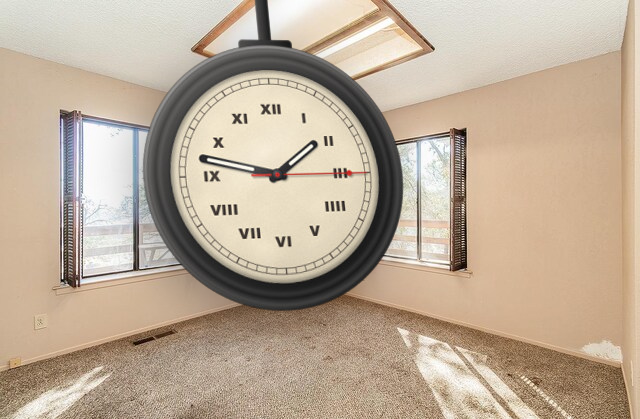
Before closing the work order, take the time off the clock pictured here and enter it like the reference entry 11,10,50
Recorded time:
1,47,15
